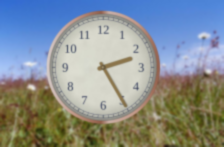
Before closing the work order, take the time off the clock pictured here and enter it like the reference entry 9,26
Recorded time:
2,25
